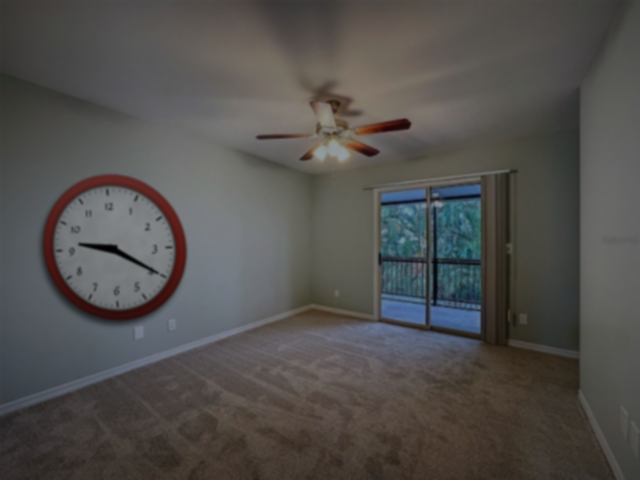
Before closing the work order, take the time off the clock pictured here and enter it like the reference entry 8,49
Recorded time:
9,20
